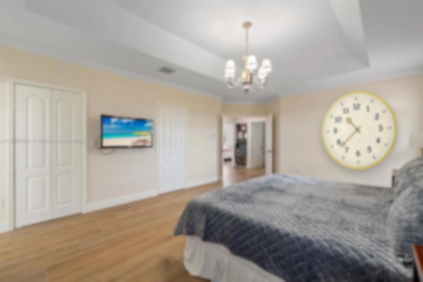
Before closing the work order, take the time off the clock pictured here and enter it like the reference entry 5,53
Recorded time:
10,38
